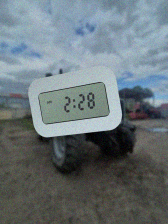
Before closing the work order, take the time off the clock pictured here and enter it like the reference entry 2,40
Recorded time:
2,28
